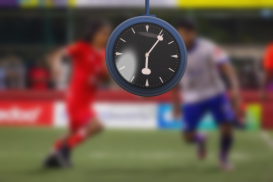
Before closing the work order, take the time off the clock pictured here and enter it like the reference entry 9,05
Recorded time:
6,06
